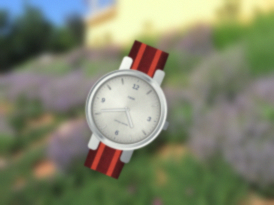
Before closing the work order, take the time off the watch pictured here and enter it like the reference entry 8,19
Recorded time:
4,41
